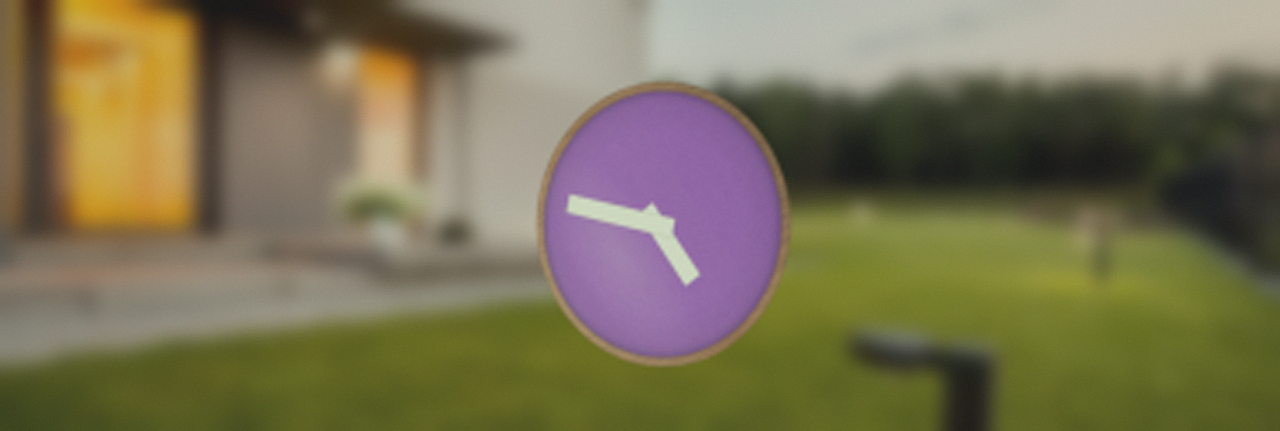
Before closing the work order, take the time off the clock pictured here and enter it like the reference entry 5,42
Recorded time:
4,47
